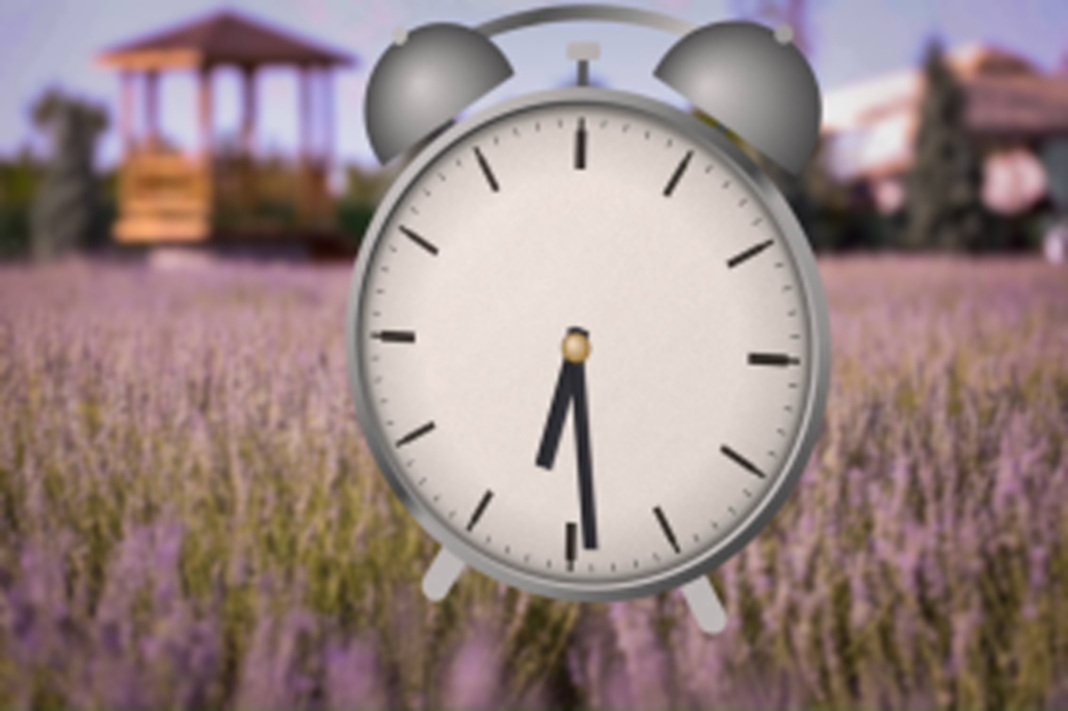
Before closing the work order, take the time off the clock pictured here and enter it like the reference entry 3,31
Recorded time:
6,29
